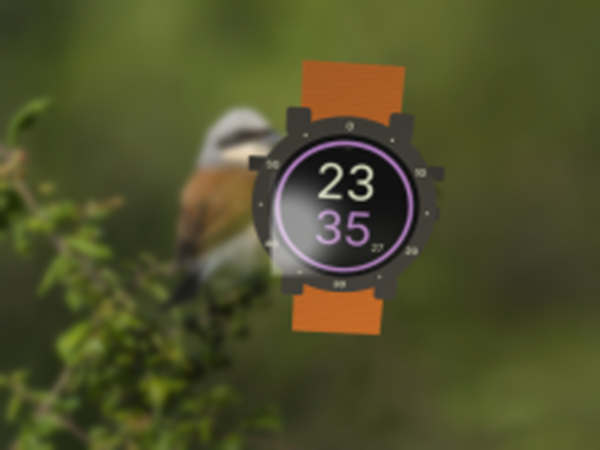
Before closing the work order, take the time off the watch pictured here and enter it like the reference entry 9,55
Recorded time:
23,35
